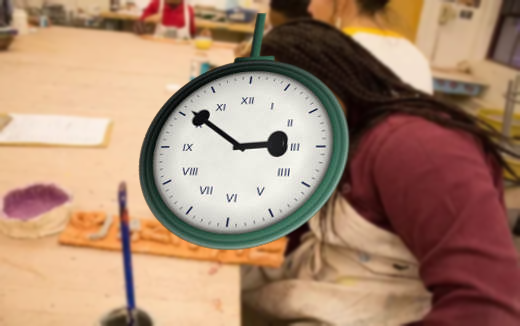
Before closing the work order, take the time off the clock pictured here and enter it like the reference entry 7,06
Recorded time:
2,51
